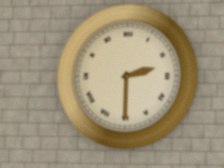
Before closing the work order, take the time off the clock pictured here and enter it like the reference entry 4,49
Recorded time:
2,30
